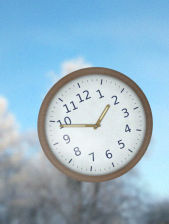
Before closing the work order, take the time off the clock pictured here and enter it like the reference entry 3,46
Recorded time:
1,49
